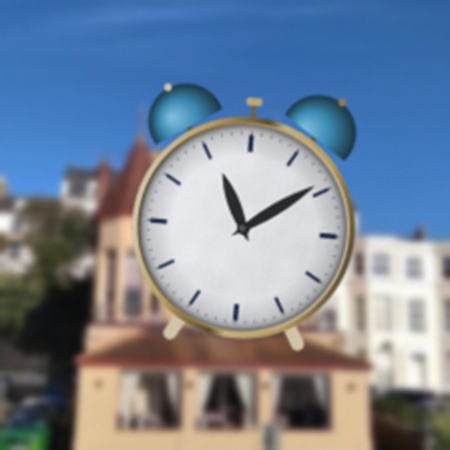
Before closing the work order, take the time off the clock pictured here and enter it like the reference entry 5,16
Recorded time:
11,09
